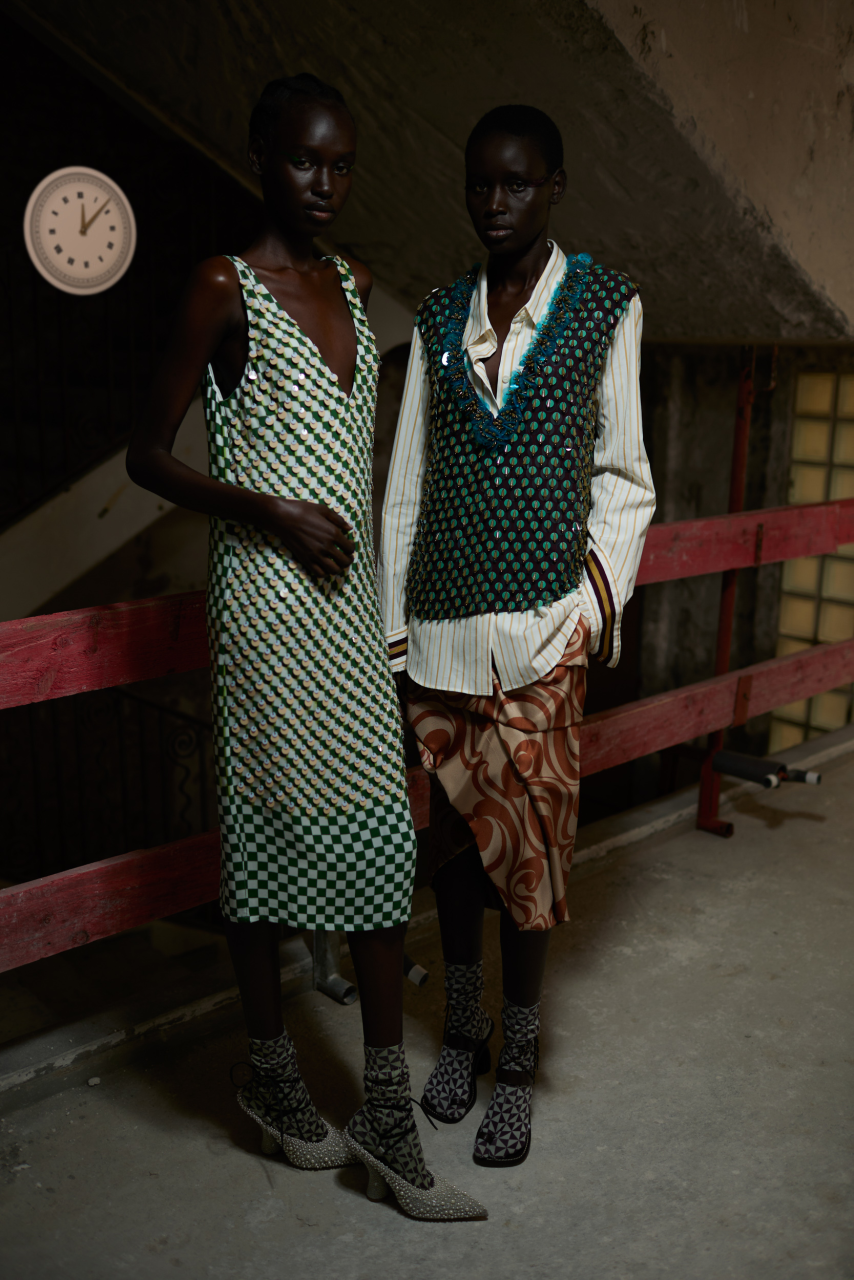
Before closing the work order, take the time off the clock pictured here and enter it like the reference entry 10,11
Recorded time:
12,08
